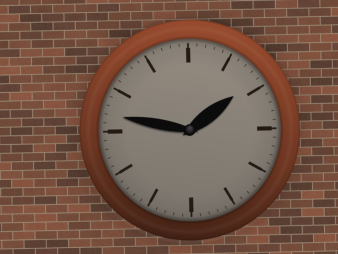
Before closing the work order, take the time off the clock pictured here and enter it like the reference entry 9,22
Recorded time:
1,47
